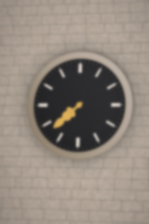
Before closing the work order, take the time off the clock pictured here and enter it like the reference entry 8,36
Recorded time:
7,38
